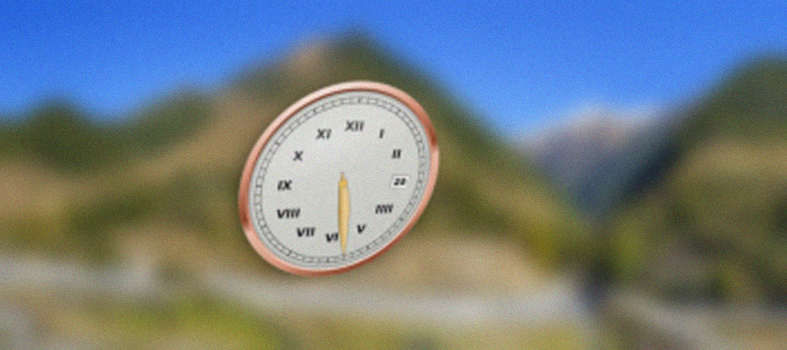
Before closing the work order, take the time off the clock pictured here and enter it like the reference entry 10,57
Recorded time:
5,28
